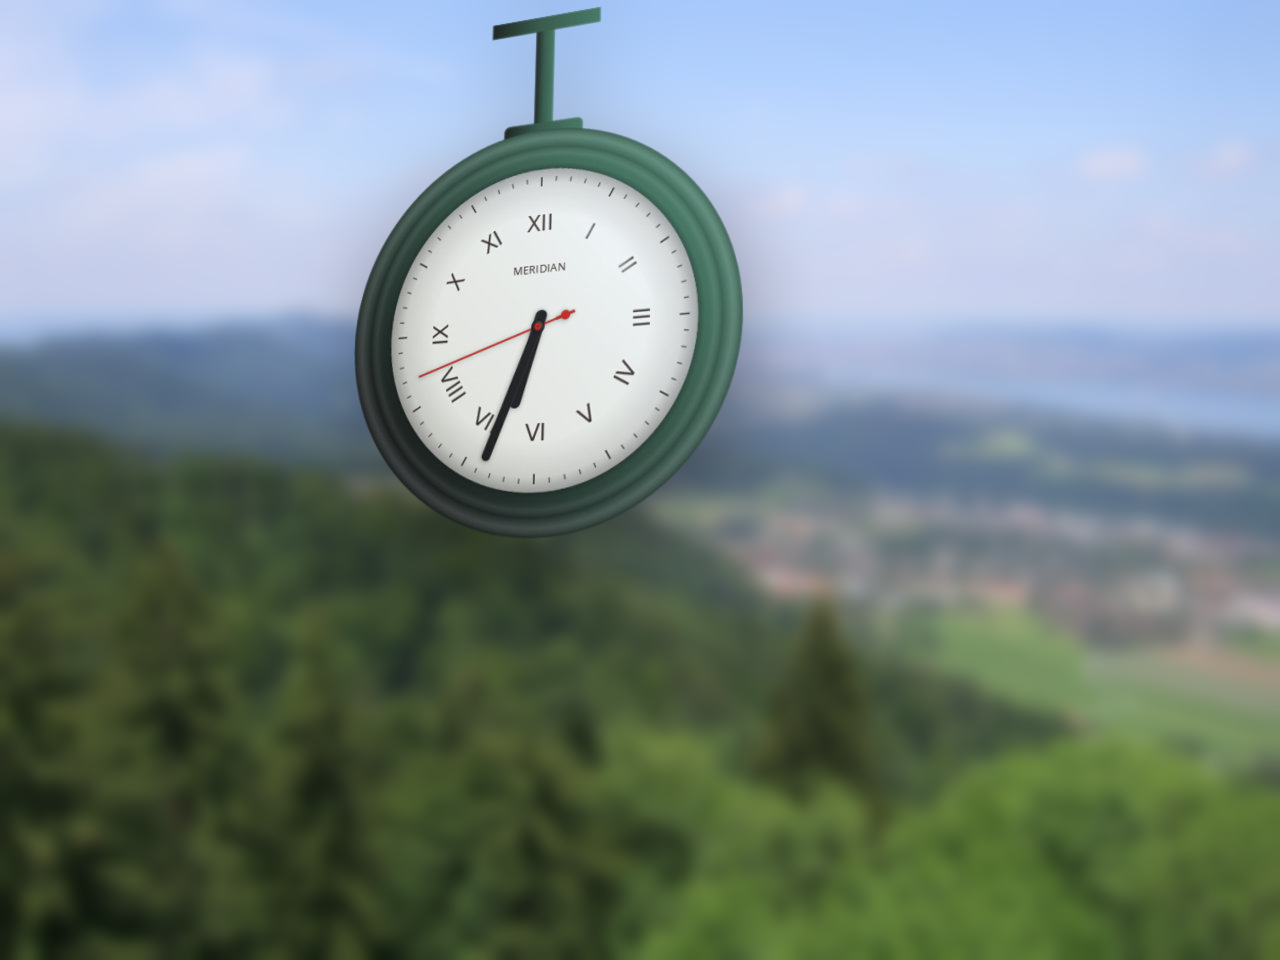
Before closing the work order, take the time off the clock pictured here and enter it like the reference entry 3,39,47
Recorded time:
6,33,42
